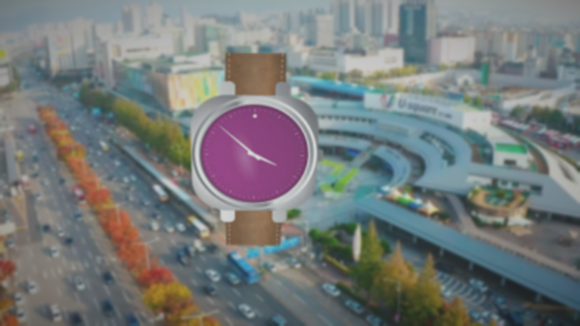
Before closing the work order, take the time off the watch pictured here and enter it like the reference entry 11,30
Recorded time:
3,52
